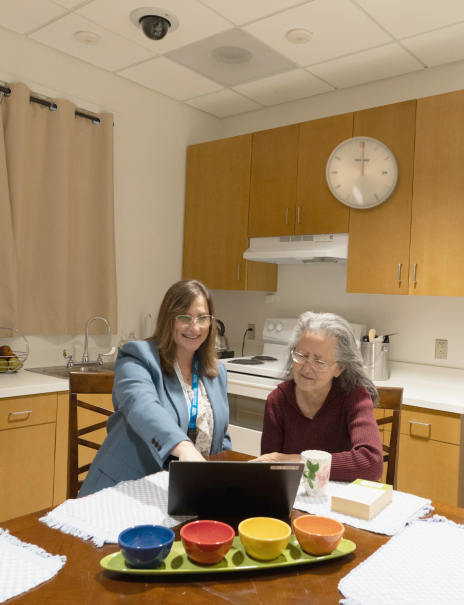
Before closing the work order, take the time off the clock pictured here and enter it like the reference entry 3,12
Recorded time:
12,00
